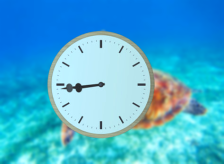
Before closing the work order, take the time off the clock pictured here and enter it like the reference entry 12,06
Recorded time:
8,44
